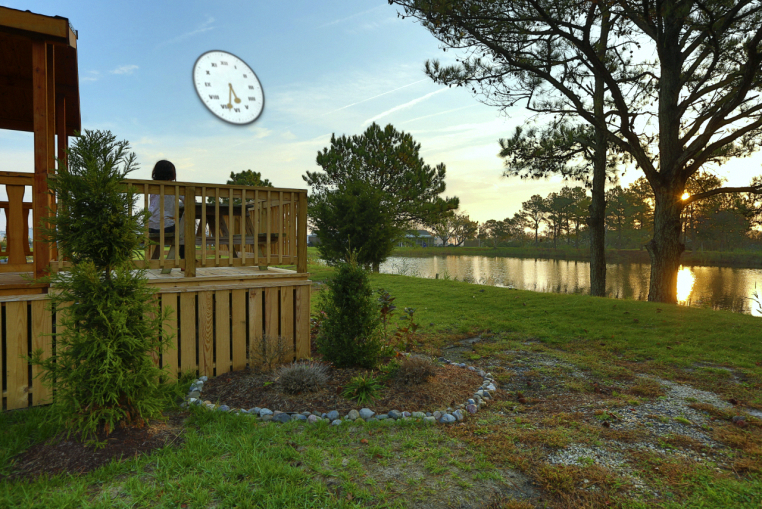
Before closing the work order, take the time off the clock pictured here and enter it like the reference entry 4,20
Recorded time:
5,33
